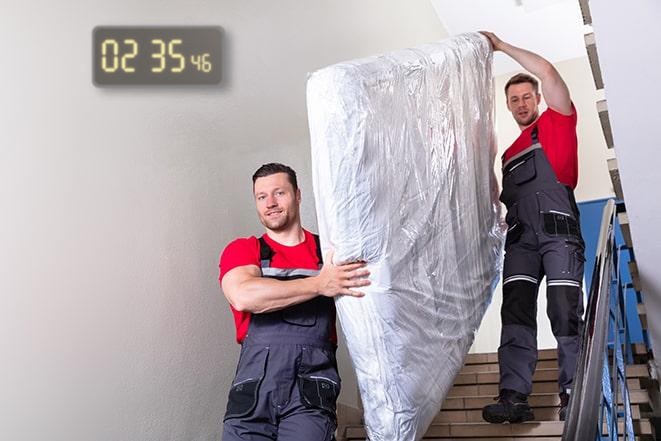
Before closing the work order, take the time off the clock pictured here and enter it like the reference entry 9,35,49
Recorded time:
2,35,46
